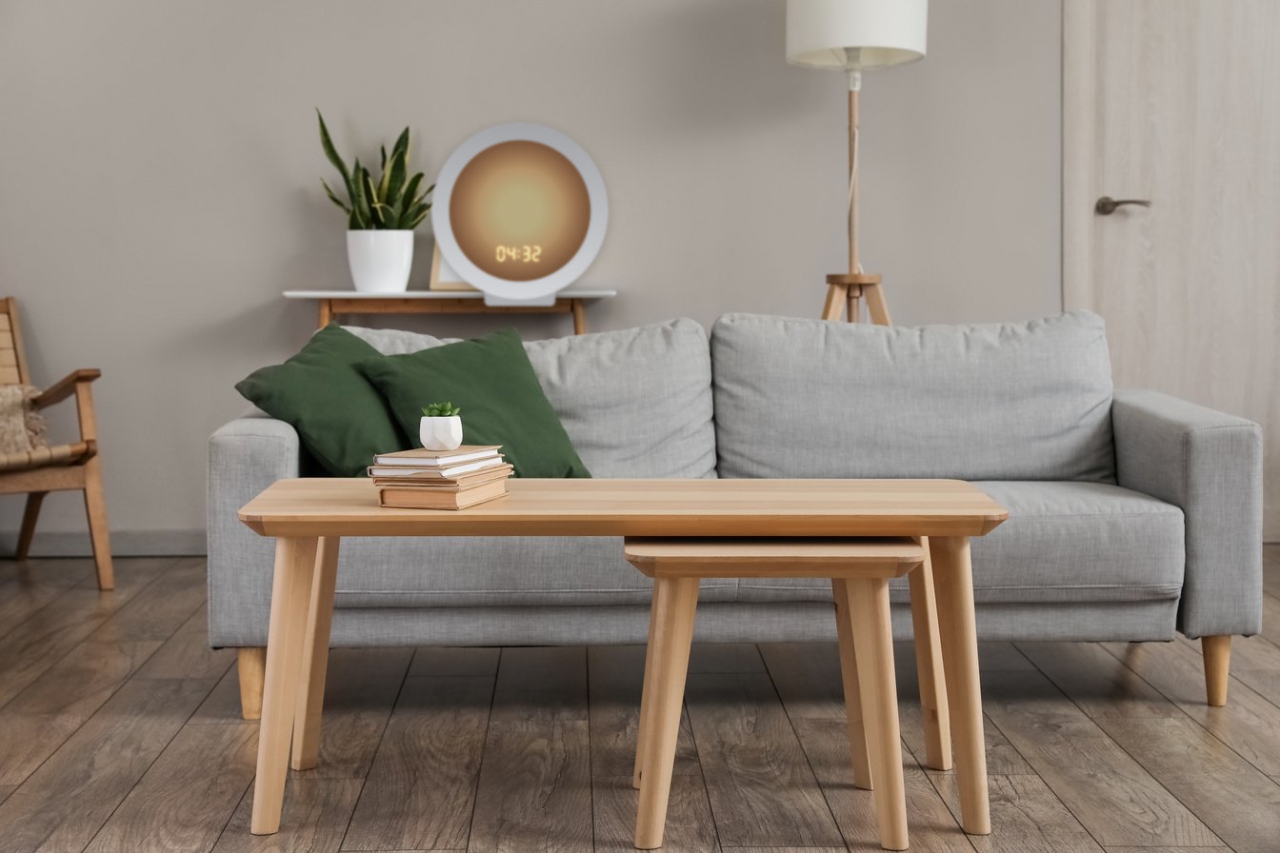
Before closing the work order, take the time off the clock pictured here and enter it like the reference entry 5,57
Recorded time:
4,32
